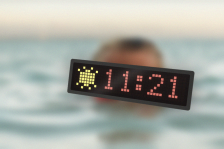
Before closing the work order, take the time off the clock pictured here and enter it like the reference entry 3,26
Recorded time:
11,21
